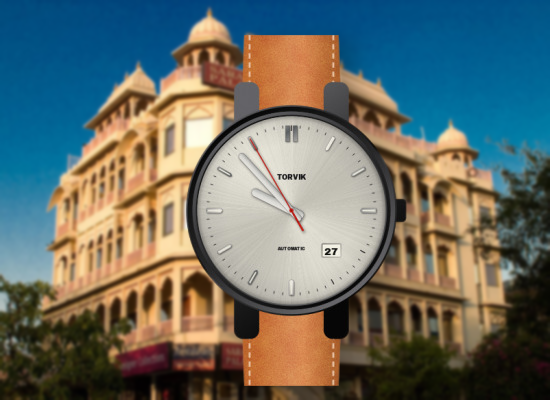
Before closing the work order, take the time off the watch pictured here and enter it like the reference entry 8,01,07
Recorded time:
9,52,55
